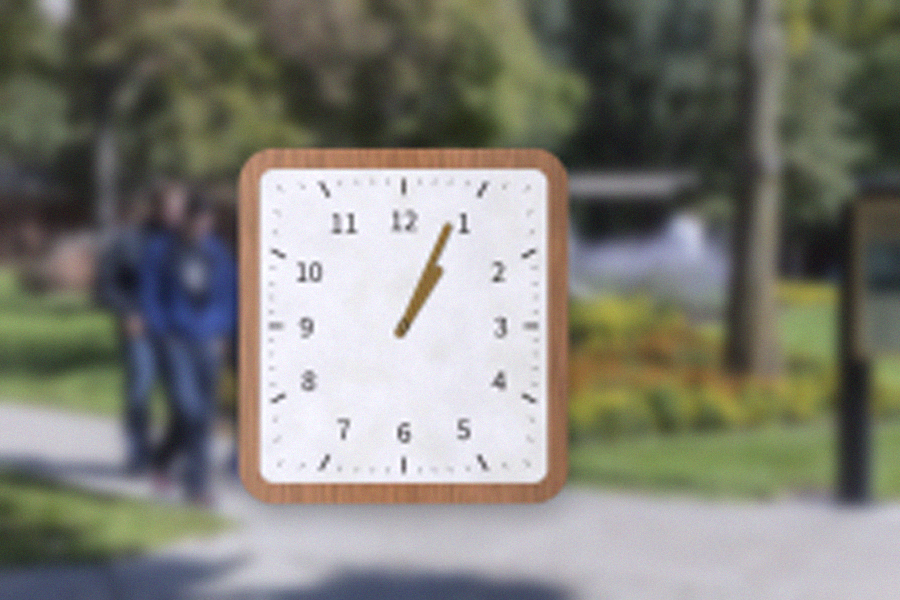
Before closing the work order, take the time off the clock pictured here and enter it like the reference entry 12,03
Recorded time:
1,04
